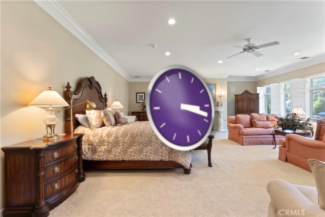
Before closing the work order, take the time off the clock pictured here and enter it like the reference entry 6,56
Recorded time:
3,18
